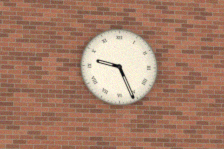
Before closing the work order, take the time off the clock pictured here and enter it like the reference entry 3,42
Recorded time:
9,26
